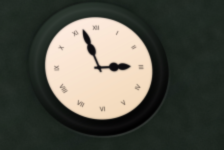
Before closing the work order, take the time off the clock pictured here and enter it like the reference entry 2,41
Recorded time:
2,57
